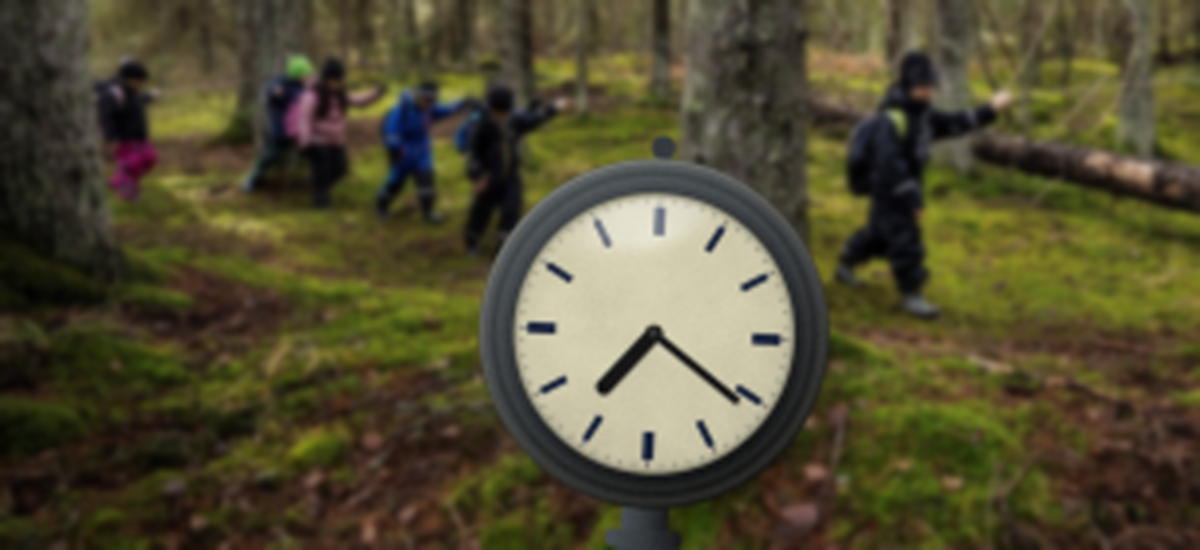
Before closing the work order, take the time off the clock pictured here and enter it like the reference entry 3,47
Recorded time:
7,21
